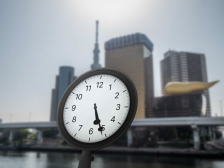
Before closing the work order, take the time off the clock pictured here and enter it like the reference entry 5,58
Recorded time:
5,26
